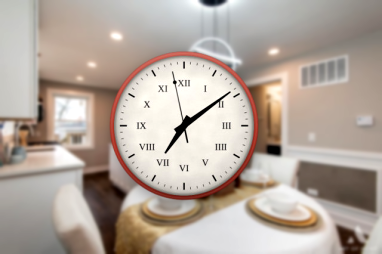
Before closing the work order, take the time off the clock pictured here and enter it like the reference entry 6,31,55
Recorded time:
7,08,58
